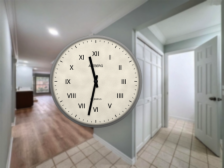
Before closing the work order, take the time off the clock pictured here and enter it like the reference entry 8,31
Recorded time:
11,32
